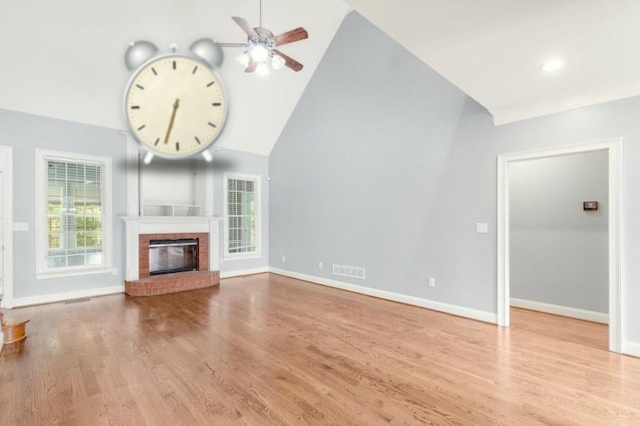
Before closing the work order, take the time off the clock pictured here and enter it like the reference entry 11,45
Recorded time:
6,33
